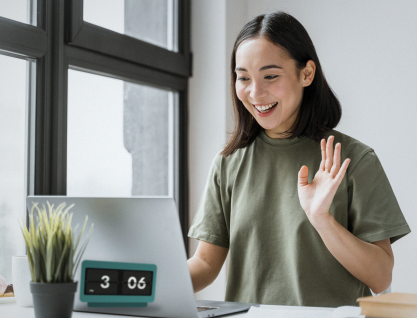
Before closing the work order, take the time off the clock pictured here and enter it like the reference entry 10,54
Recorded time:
3,06
